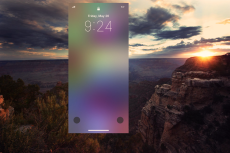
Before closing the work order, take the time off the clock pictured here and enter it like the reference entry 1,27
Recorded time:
9,24
